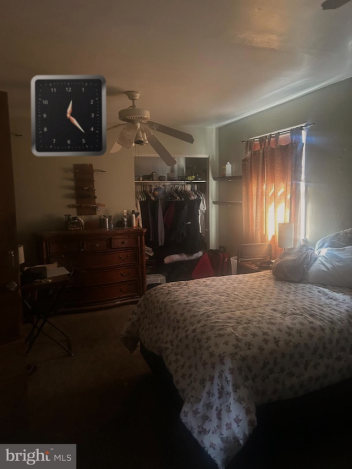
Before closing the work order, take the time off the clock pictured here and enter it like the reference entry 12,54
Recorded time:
12,23
